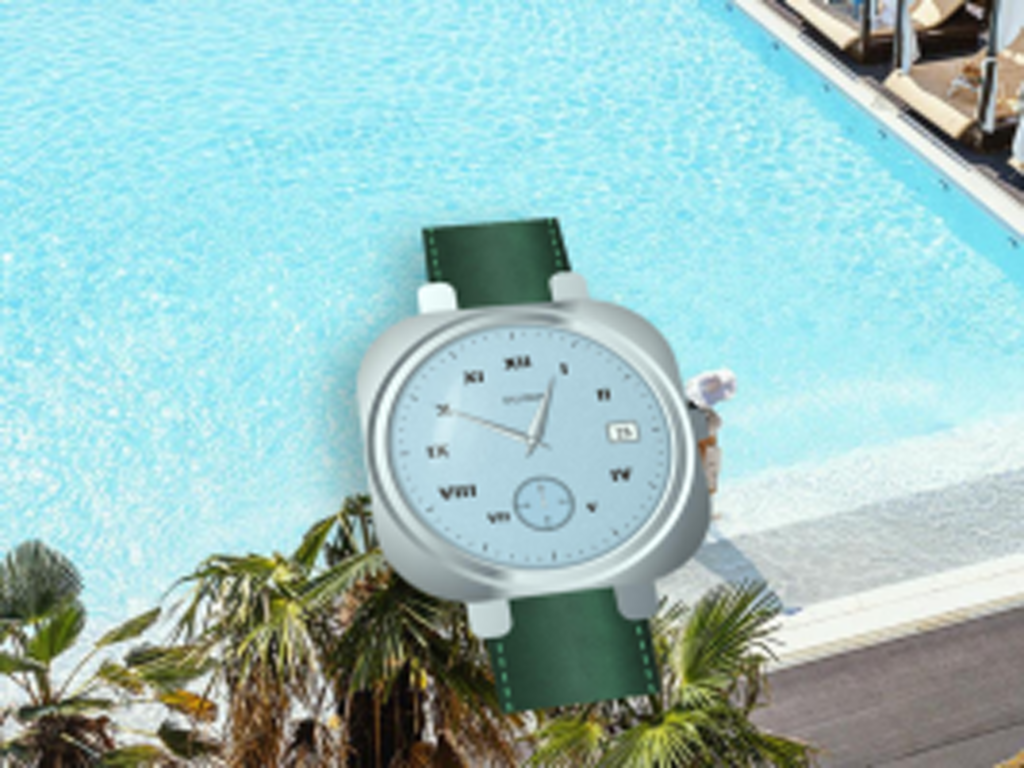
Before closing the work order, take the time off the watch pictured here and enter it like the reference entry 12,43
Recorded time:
12,50
